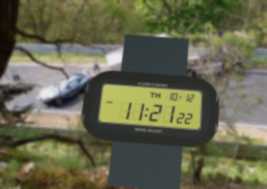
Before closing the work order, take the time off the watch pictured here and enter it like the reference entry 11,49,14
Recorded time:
11,21,22
